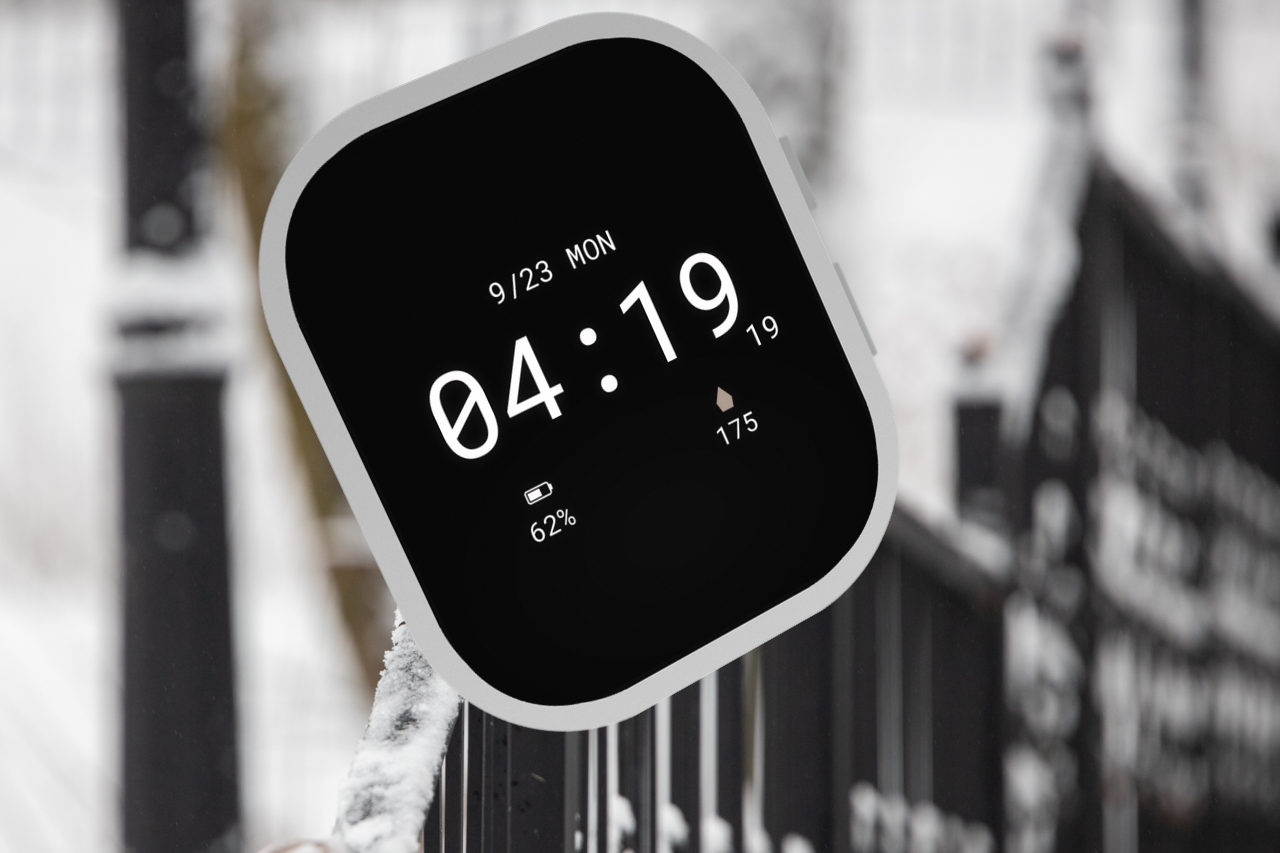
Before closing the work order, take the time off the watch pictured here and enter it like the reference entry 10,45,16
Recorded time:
4,19,19
